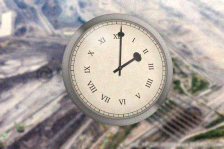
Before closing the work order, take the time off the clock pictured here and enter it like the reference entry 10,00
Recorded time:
2,01
